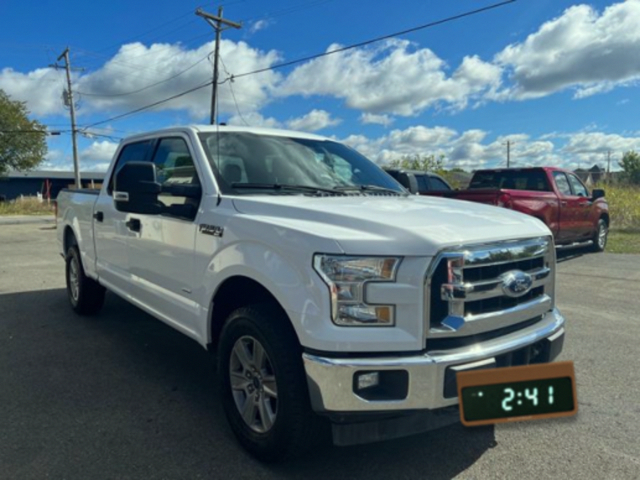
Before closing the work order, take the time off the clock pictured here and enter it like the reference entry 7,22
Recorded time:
2,41
